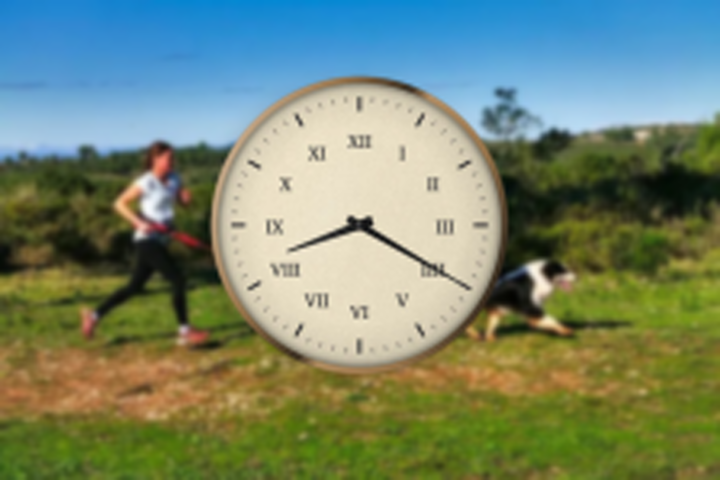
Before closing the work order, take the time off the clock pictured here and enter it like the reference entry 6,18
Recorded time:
8,20
